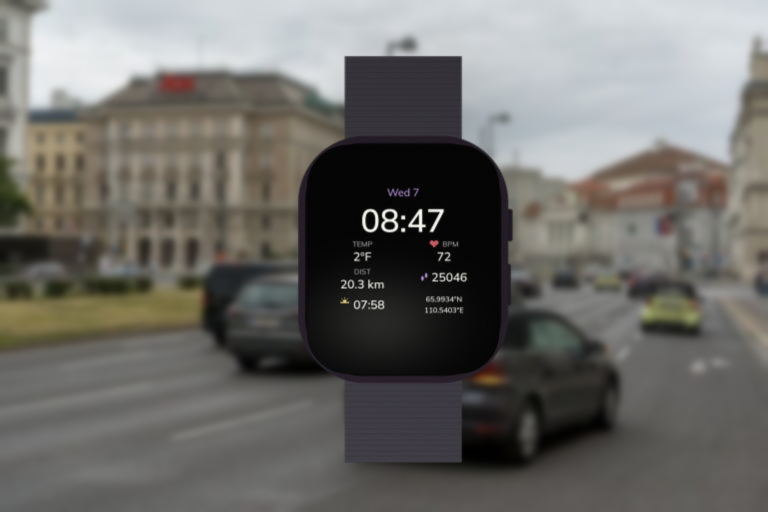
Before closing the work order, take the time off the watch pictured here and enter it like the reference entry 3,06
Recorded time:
8,47
